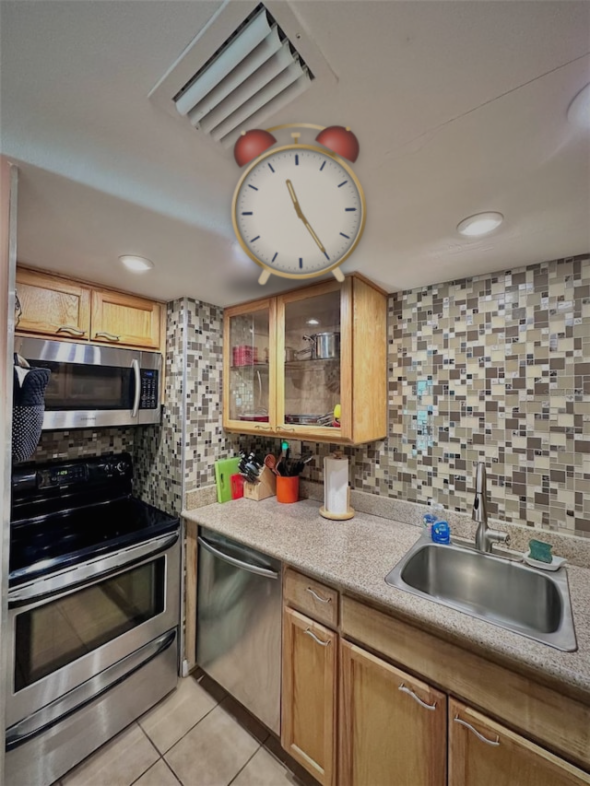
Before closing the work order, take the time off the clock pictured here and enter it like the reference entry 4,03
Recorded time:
11,25
